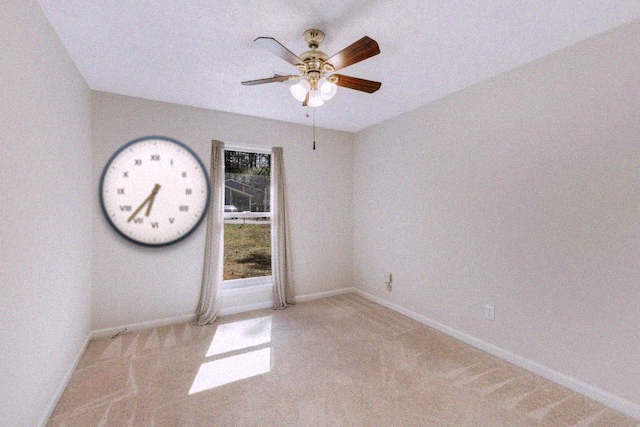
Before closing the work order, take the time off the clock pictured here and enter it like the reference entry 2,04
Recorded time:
6,37
